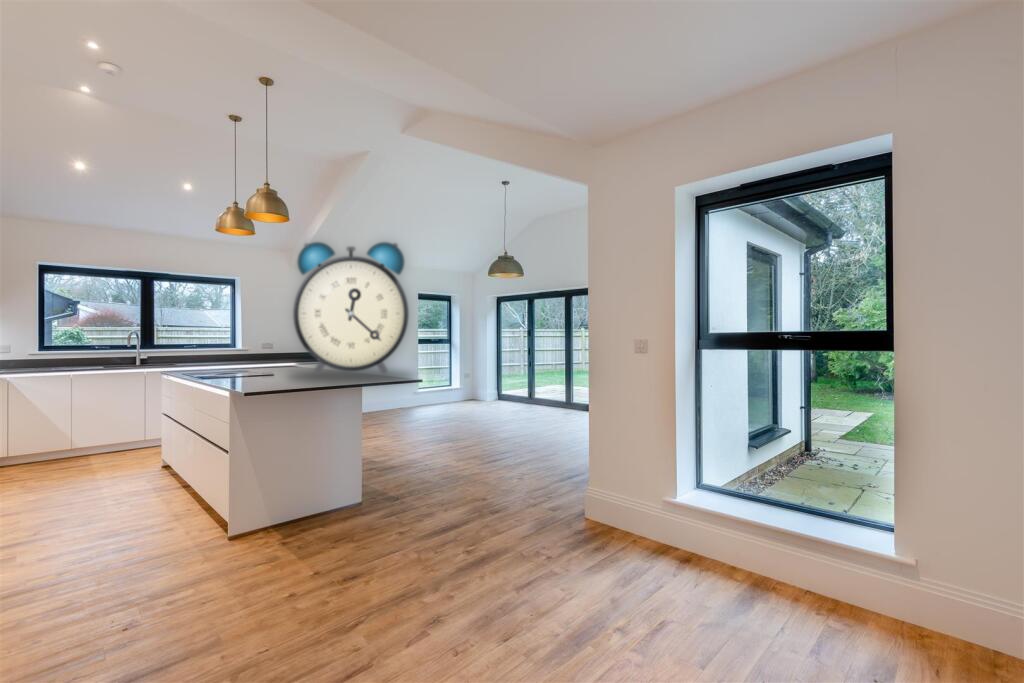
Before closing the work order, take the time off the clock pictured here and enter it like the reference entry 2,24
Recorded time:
12,22
